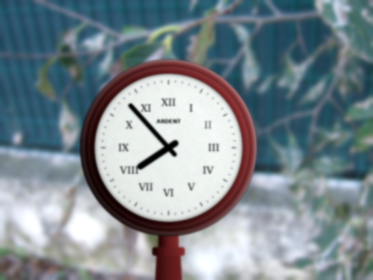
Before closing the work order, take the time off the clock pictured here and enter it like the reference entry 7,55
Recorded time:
7,53
